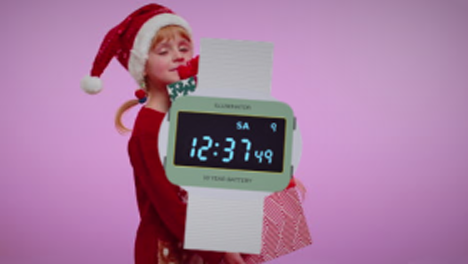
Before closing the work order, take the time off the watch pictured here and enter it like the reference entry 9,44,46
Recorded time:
12,37,49
